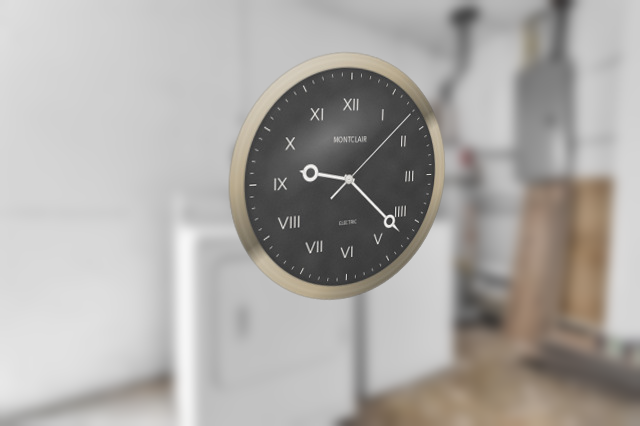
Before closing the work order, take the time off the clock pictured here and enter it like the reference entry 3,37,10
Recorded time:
9,22,08
